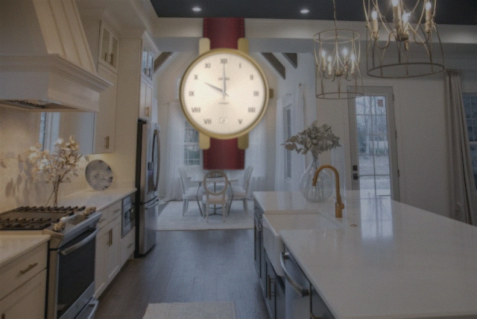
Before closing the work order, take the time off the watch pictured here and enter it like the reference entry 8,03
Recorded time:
10,00
